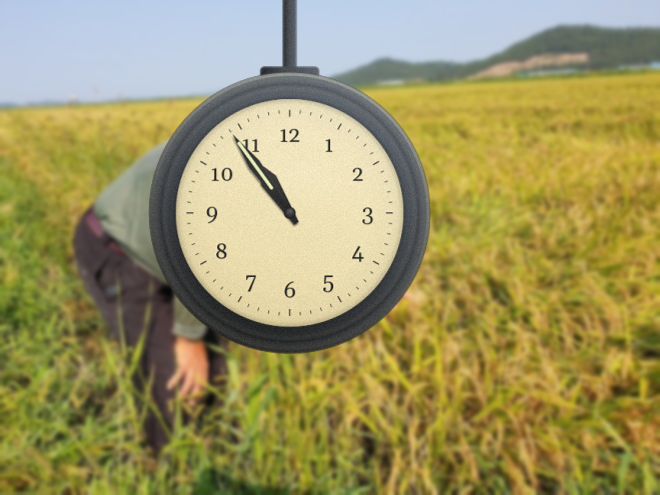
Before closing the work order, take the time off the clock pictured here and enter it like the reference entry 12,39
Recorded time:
10,54
